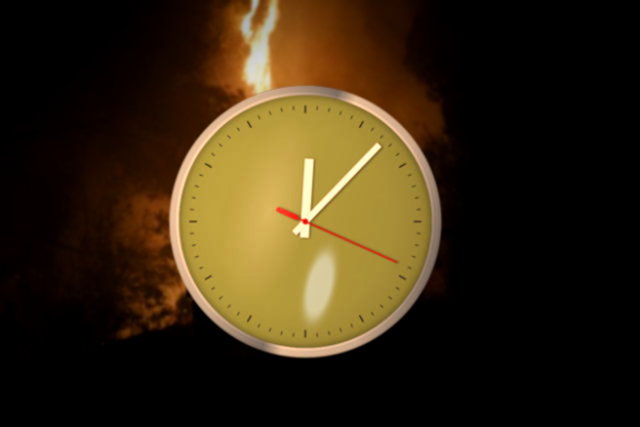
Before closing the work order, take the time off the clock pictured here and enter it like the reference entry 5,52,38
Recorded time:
12,07,19
